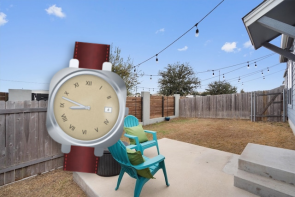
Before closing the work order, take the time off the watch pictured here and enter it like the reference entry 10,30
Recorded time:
8,48
